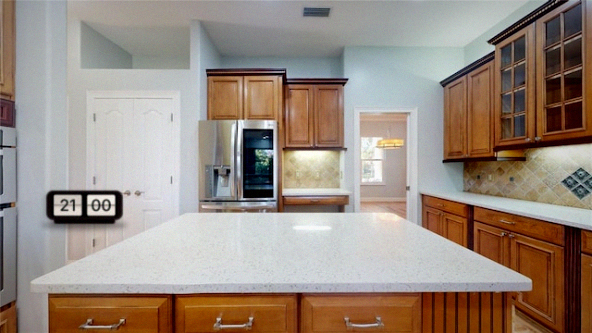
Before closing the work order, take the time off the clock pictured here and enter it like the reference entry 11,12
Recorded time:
21,00
